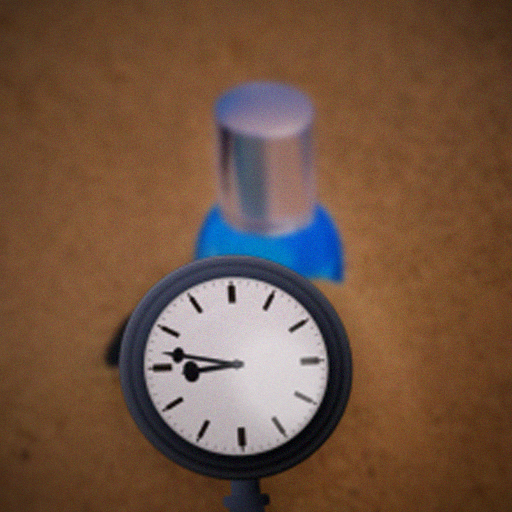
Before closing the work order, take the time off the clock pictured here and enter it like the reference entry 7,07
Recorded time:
8,47
